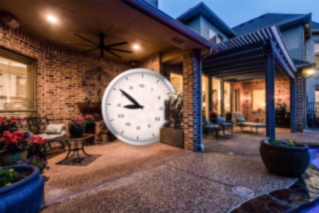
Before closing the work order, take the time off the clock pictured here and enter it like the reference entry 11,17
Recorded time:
8,51
